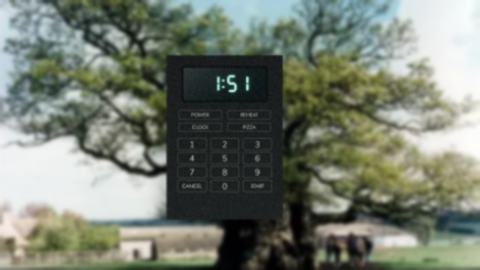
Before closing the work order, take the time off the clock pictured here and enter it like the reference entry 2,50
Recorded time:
1,51
